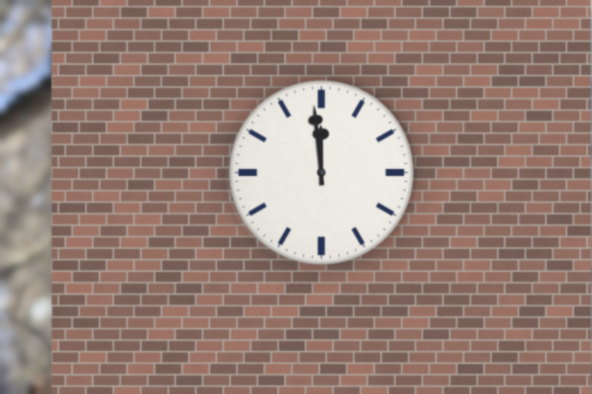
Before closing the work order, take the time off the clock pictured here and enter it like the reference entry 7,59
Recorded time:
11,59
